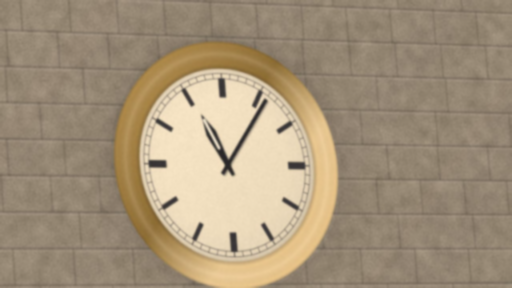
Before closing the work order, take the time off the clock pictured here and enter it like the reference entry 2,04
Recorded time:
11,06
